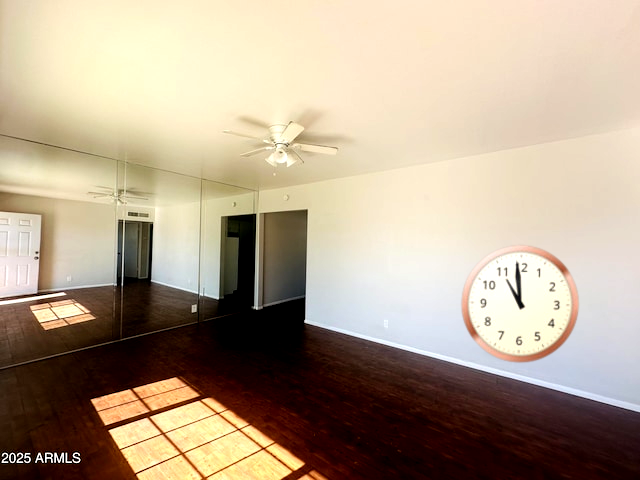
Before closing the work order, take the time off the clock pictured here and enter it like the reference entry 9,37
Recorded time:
10,59
